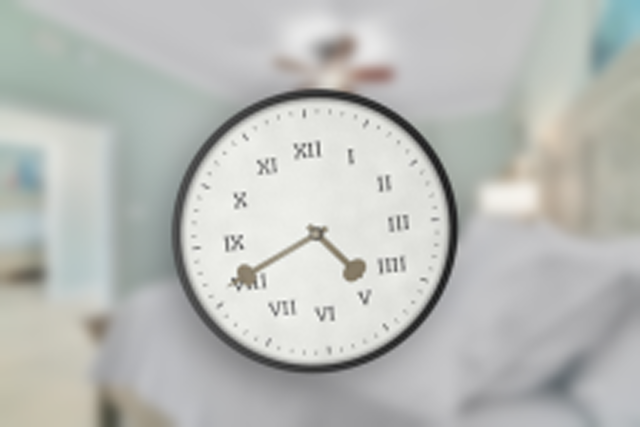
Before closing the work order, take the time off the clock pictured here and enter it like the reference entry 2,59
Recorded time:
4,41
